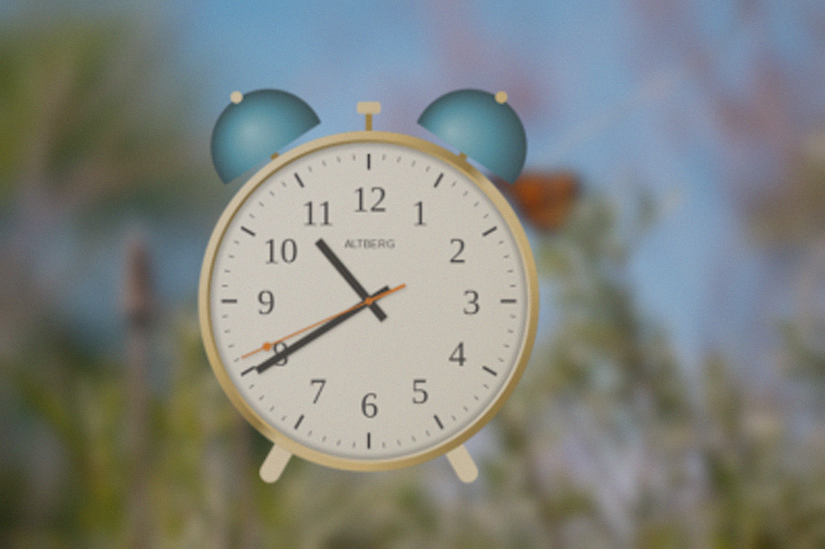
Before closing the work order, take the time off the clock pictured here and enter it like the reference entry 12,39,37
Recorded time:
10,39,41
